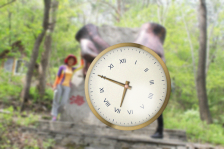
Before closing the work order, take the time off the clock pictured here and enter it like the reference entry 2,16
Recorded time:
6,50
